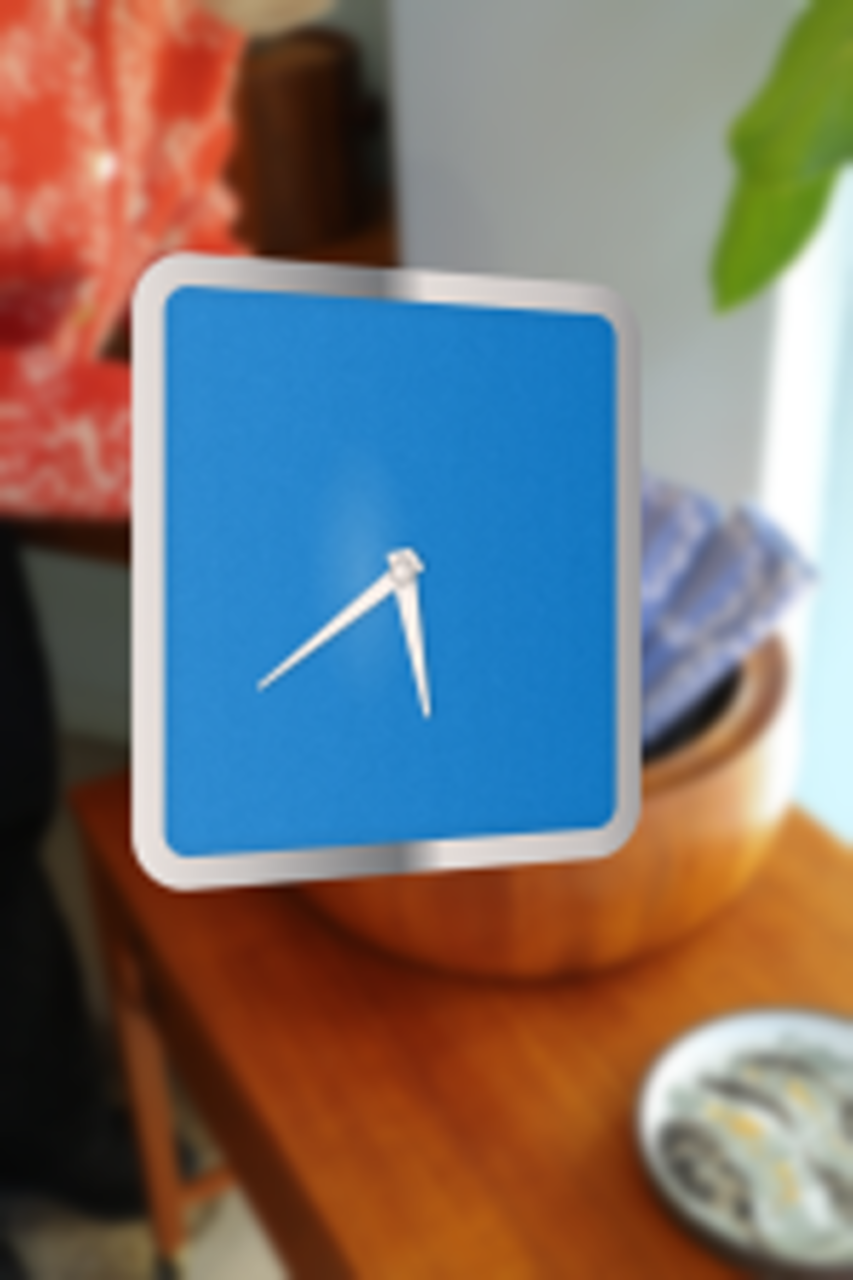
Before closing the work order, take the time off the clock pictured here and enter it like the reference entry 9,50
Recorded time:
5,39
